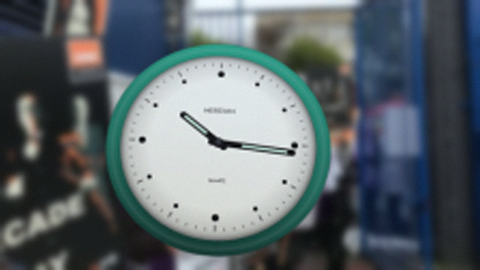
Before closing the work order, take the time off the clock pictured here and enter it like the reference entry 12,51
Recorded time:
10,16
